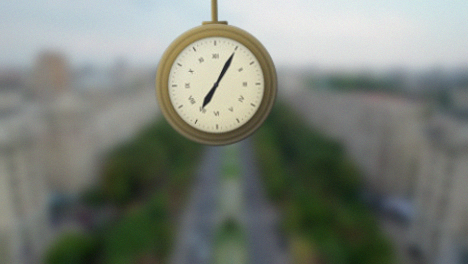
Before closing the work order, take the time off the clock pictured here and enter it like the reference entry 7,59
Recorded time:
7,05
